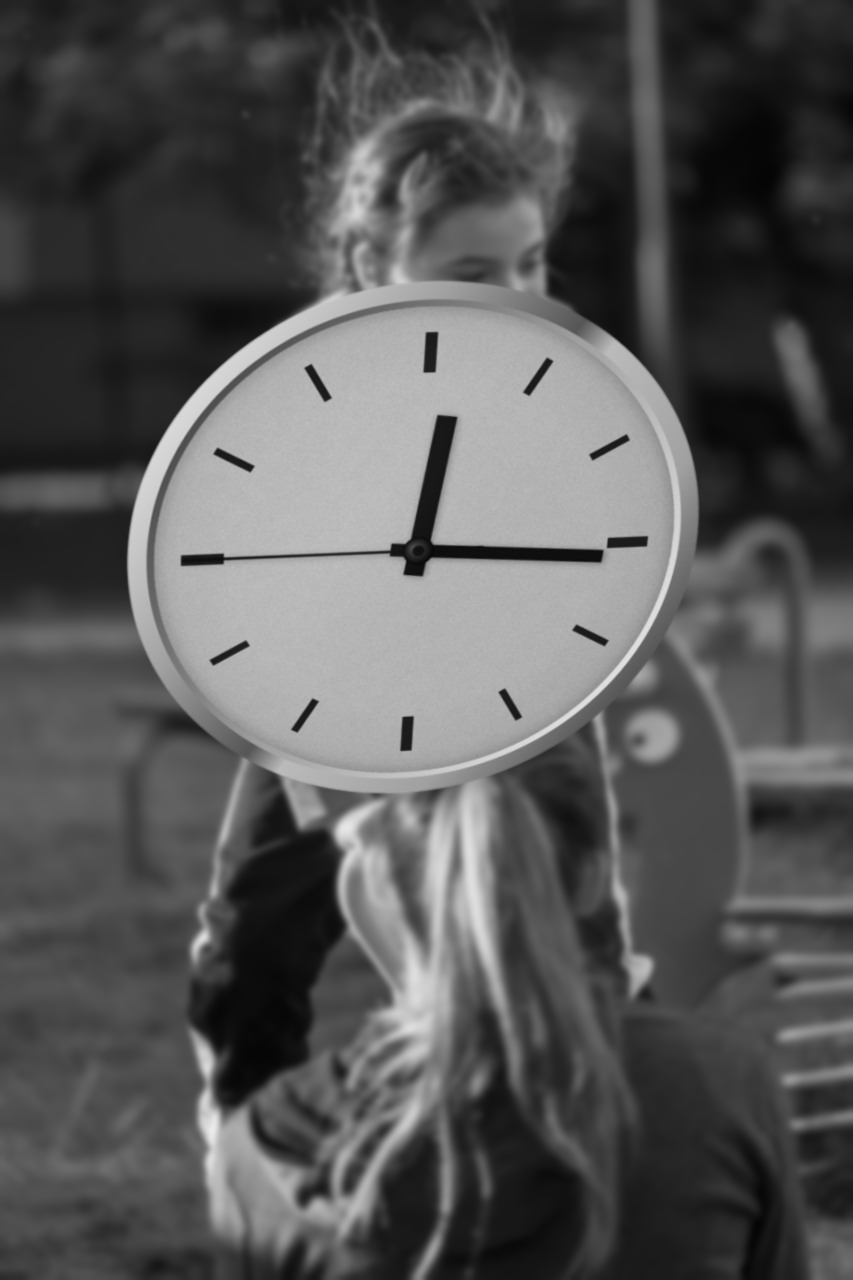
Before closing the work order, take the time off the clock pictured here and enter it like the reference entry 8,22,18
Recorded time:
12,15,45
